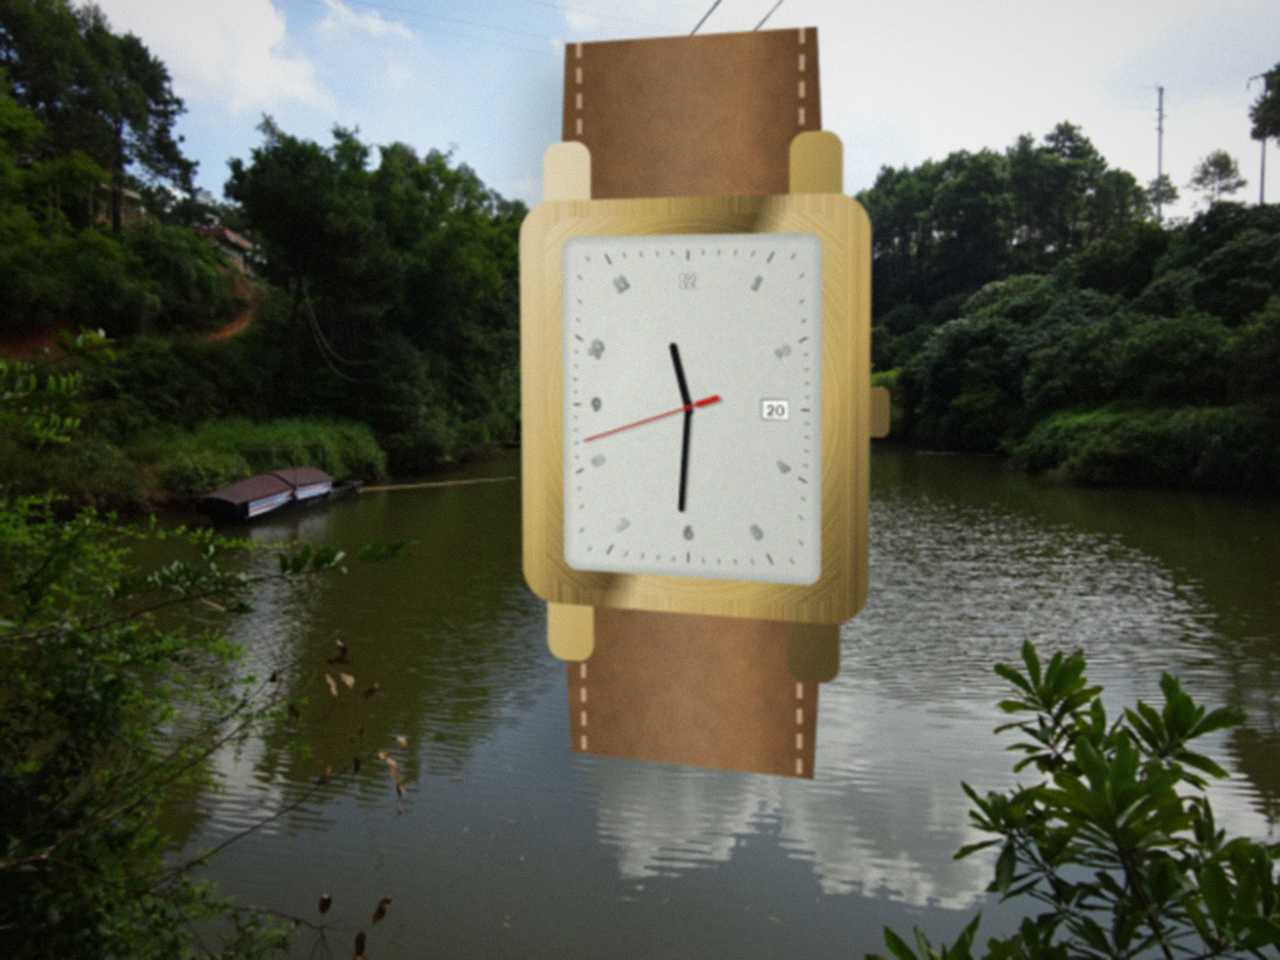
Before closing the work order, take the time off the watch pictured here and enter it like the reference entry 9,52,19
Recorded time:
11,30,42
